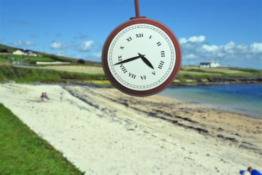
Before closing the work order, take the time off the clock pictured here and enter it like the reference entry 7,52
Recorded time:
4,43
